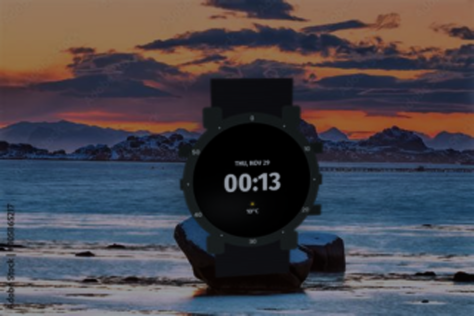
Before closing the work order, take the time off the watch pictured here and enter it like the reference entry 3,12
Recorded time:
0,13
